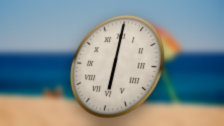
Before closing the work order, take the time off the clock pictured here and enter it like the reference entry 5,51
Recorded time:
6,00
